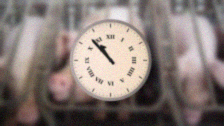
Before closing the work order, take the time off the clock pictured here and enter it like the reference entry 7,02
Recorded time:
10,53
